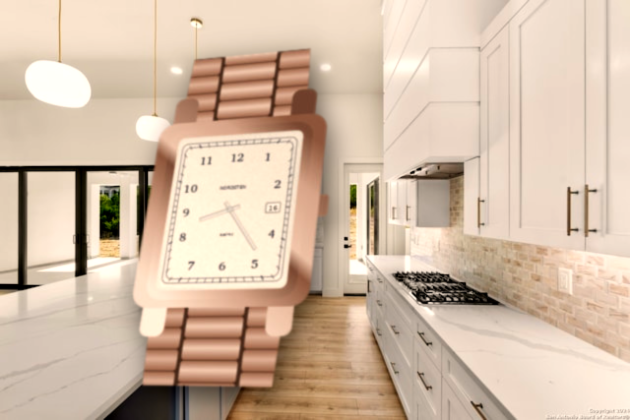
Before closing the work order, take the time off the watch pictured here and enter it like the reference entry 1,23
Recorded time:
8,24
